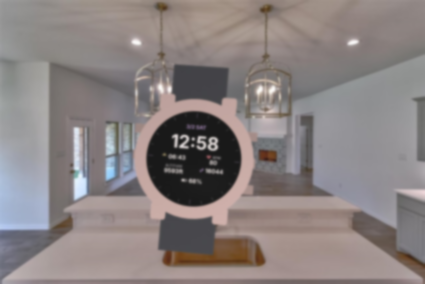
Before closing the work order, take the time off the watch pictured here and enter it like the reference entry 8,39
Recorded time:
12,58
